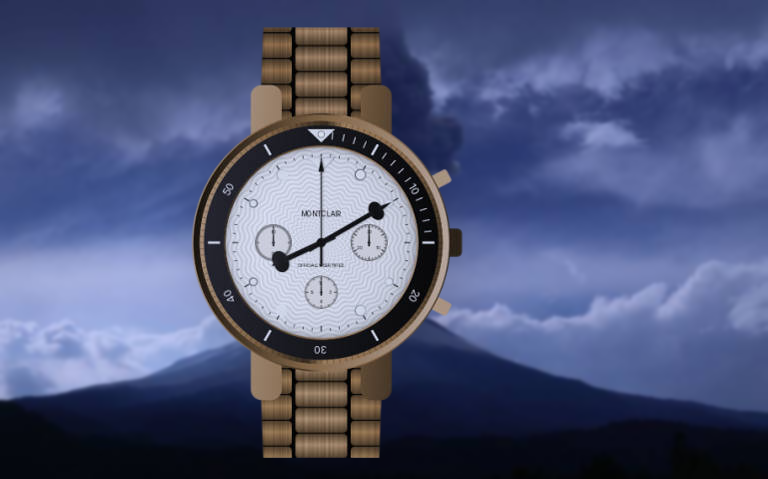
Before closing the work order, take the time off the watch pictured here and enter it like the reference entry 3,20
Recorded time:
8,10
